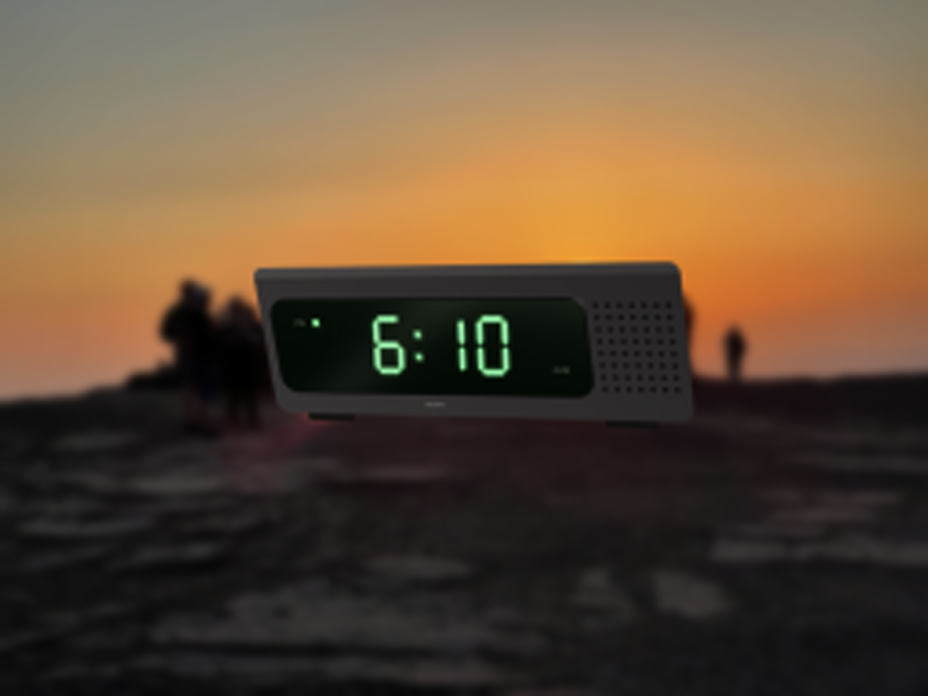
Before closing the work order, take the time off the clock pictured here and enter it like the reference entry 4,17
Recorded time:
6,10
